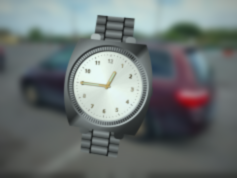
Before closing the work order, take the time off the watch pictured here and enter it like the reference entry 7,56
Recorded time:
12,45
